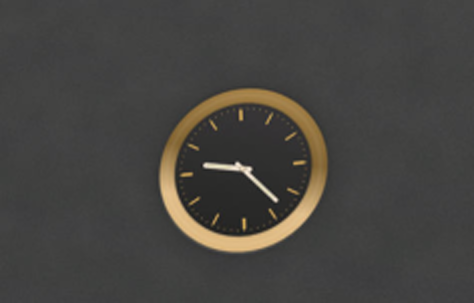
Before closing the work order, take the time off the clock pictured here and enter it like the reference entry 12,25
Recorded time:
9,23
